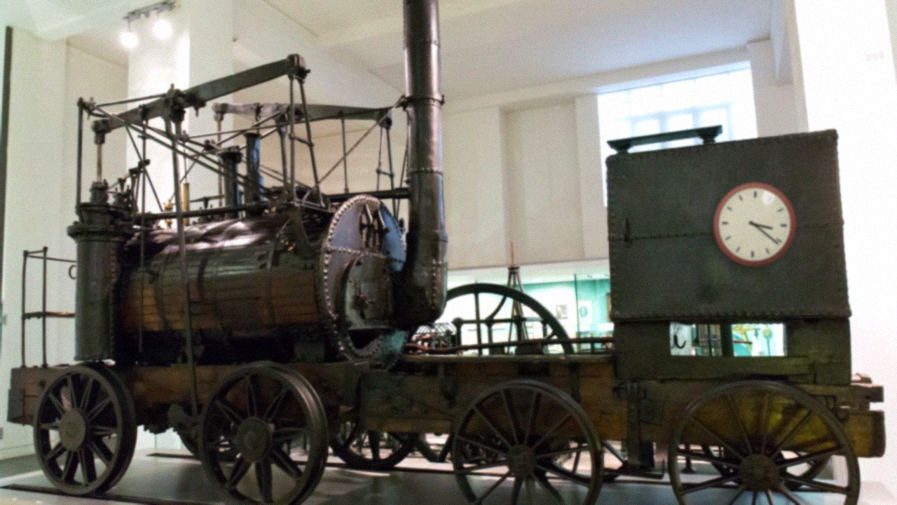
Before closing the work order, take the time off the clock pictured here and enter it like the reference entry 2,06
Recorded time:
3,21
